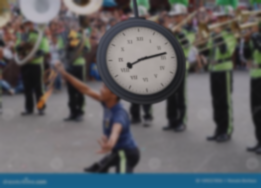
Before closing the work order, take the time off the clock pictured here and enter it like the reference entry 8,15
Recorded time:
8,13
